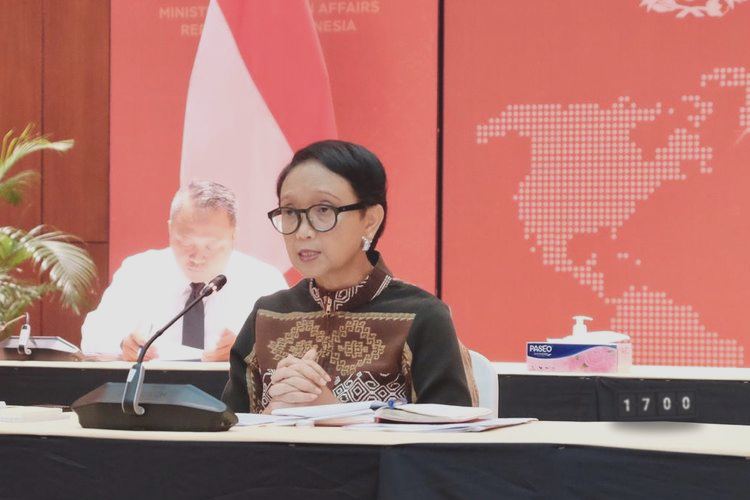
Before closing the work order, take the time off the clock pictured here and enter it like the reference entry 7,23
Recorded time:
17,00
